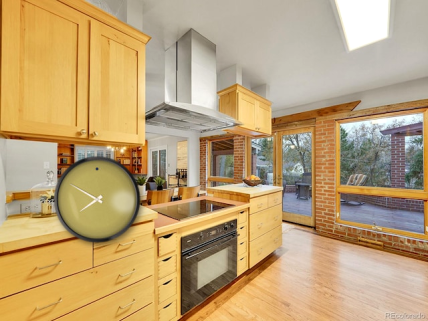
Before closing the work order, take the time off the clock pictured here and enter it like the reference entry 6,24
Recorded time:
7,50
